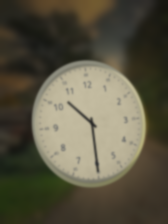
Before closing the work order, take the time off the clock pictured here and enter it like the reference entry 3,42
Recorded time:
10,30
